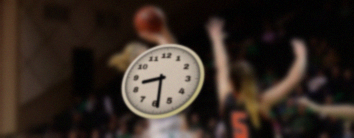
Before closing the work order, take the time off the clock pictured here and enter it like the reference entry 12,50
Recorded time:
8,29
